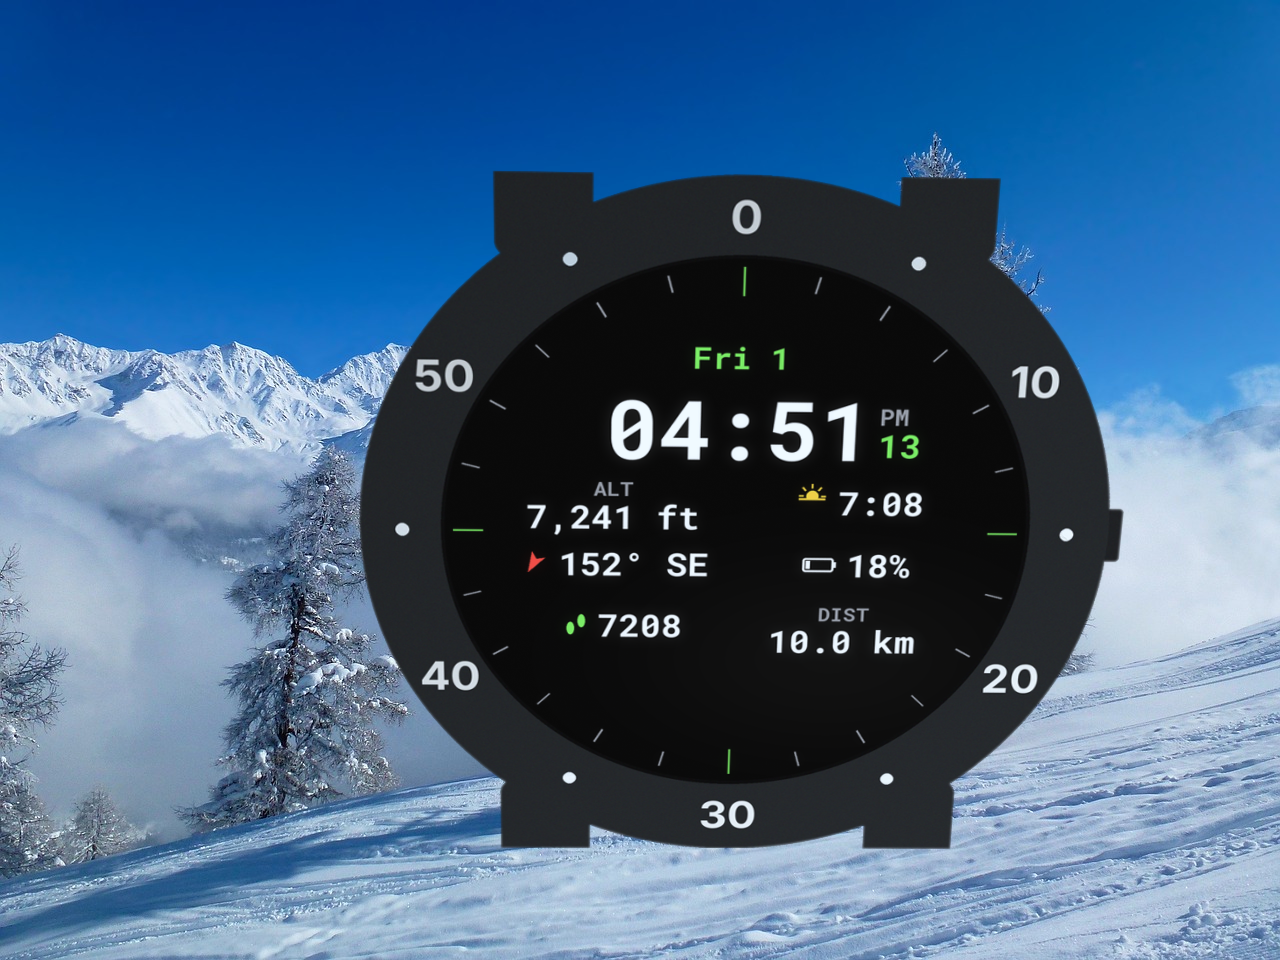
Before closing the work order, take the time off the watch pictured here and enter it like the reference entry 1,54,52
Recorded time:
4,51,13
